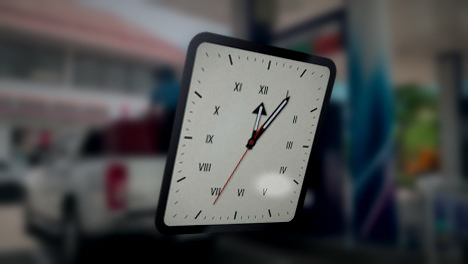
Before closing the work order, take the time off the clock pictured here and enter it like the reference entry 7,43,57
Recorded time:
12,05,34
